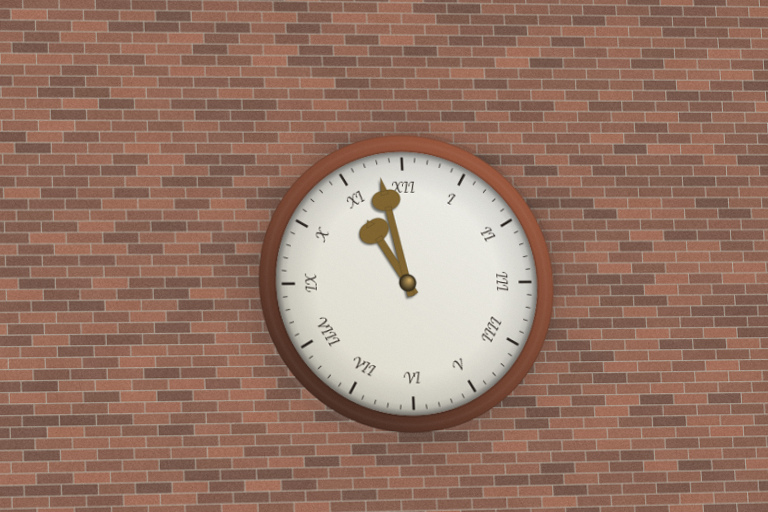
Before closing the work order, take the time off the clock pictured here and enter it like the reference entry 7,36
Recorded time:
10,58
